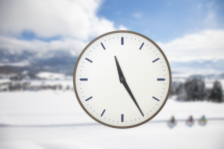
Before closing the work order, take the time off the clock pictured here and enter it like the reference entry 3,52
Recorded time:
11,25
